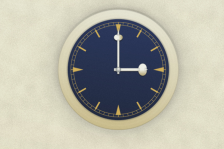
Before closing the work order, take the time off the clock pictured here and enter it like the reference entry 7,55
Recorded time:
3,00
